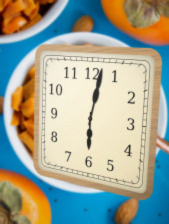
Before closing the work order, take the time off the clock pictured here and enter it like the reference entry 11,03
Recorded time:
6,02
